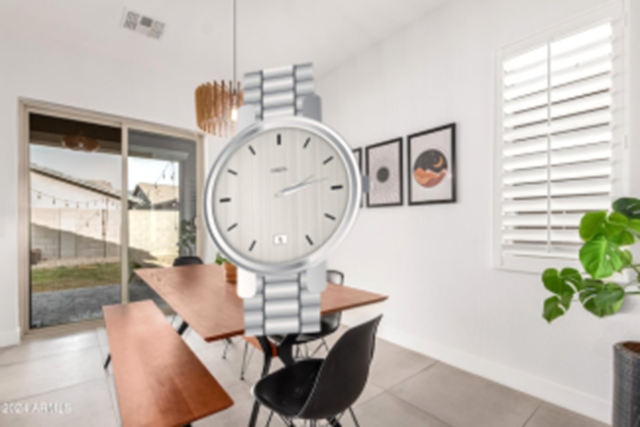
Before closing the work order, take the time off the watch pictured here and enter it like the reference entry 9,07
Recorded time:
2,13
